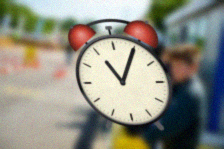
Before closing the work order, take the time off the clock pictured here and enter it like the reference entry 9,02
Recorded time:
11,05
